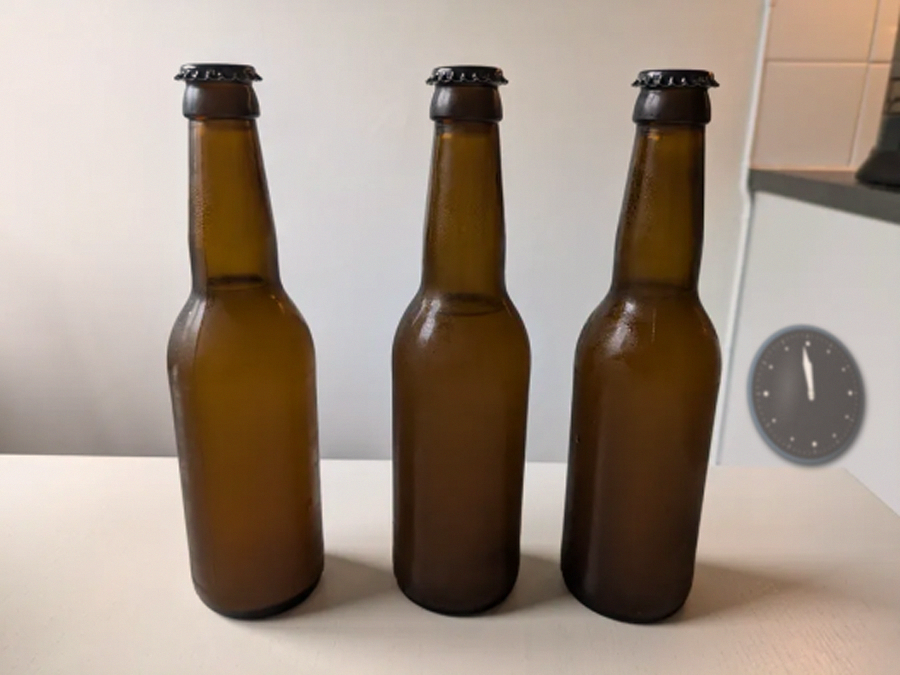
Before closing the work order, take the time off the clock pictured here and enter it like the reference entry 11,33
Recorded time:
11,59
